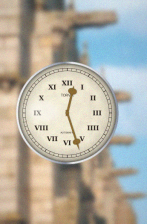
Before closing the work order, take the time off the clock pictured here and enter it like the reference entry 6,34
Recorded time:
12,27
